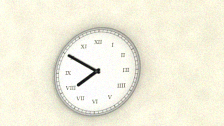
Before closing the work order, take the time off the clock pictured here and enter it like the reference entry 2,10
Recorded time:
7,50
